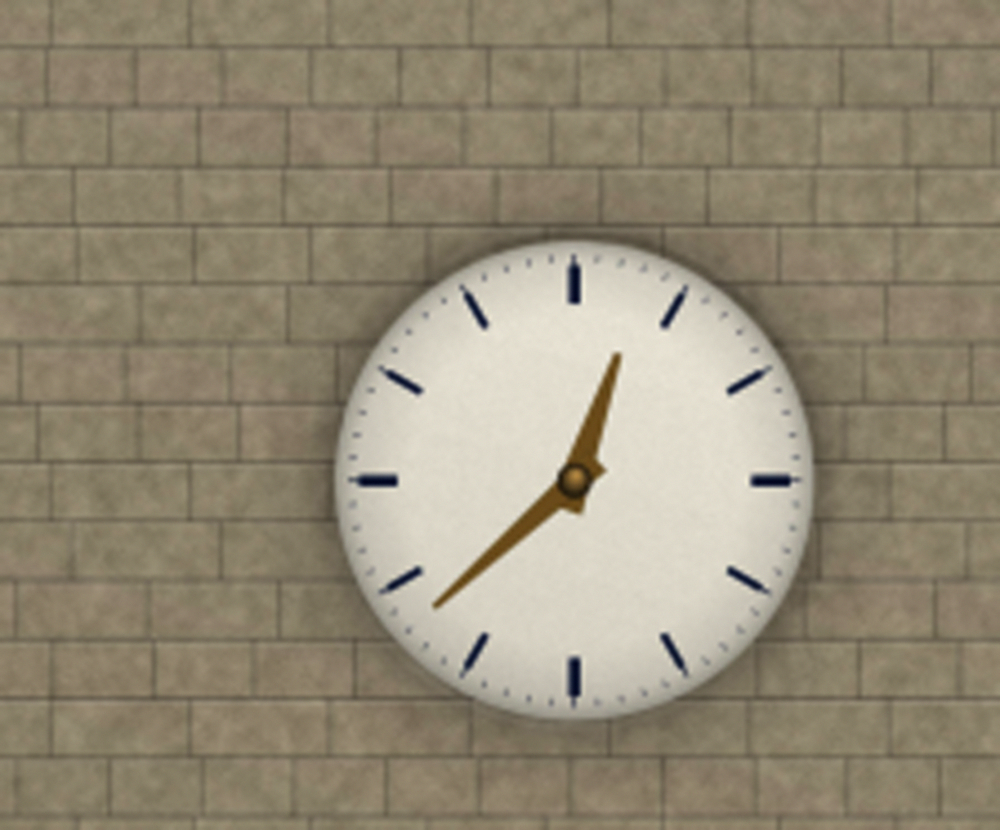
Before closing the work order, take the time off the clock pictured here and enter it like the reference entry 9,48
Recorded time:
12,38
